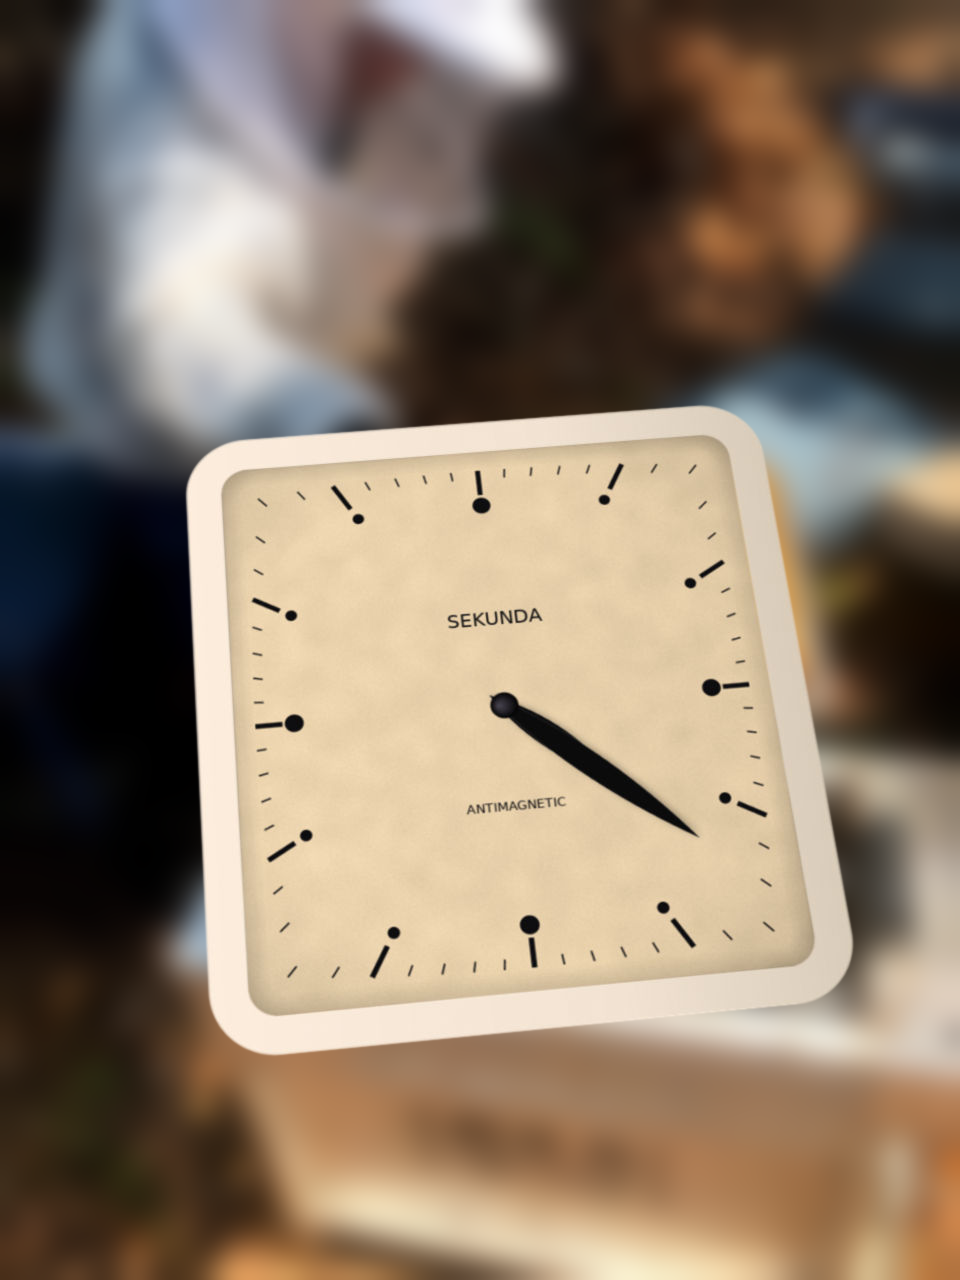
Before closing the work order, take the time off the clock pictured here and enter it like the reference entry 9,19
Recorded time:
4,22
